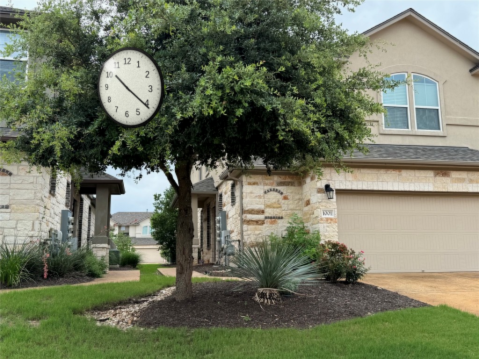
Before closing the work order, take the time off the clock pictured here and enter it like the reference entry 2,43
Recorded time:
10,21
